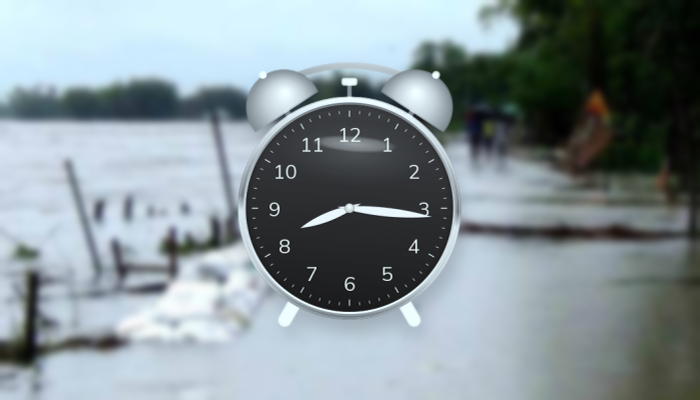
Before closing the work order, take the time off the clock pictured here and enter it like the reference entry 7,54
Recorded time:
8,16
